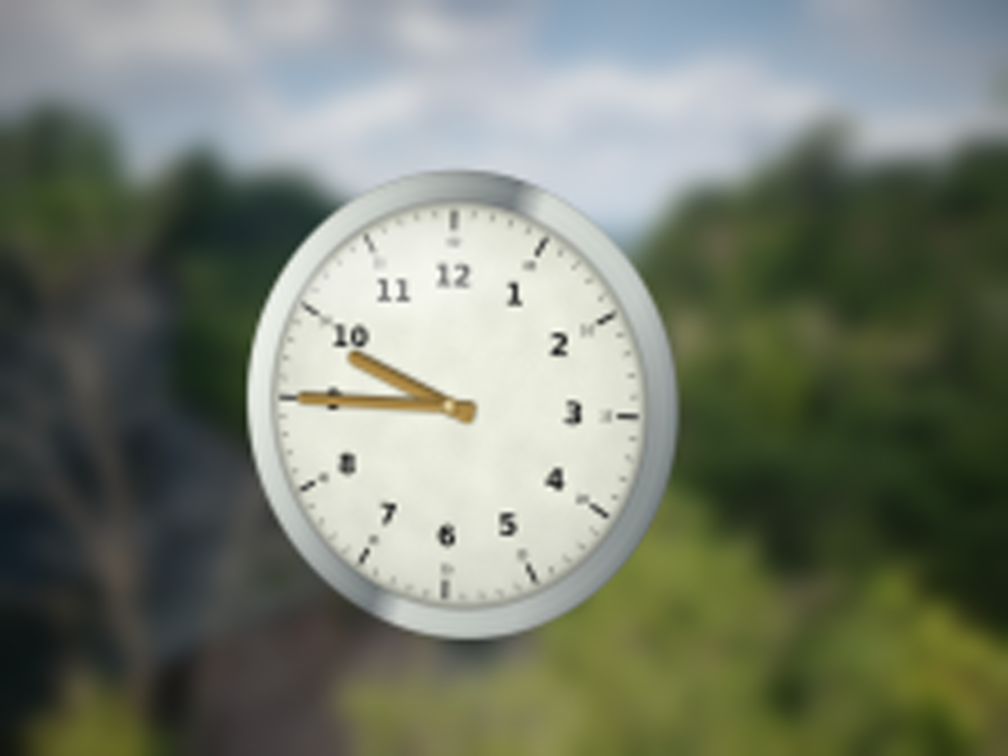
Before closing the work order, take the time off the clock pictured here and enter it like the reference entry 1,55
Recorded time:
9,45
